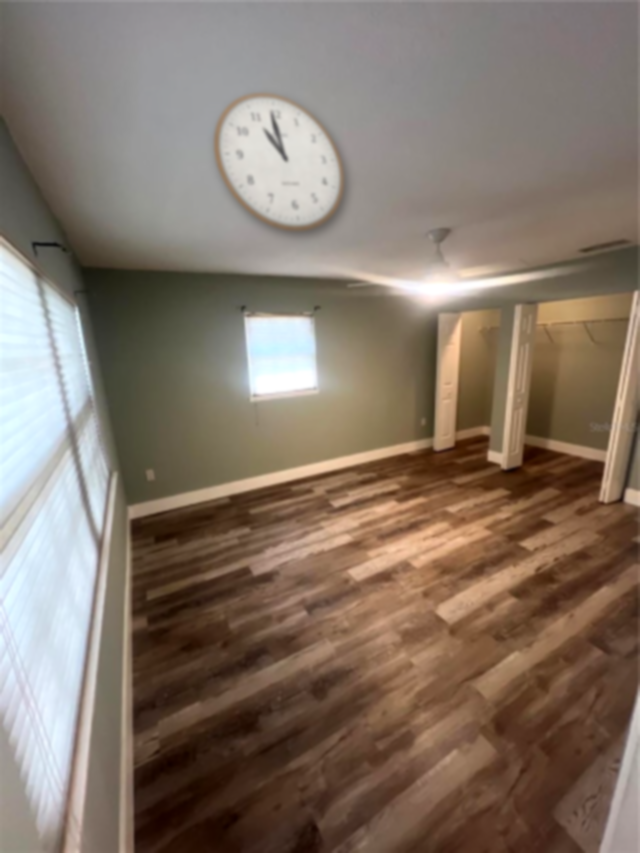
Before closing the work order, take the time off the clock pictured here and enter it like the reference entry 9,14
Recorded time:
10,59
